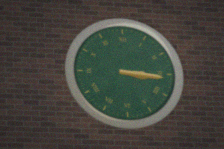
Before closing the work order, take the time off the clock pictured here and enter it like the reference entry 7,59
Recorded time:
3,16
